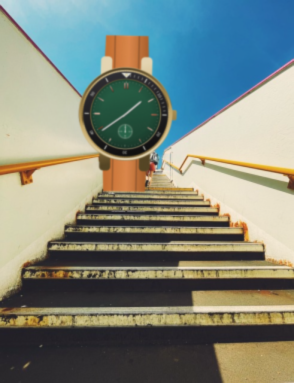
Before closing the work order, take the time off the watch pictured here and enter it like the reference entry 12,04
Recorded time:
1,39
